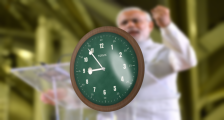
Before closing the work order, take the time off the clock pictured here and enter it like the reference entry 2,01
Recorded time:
8,54
